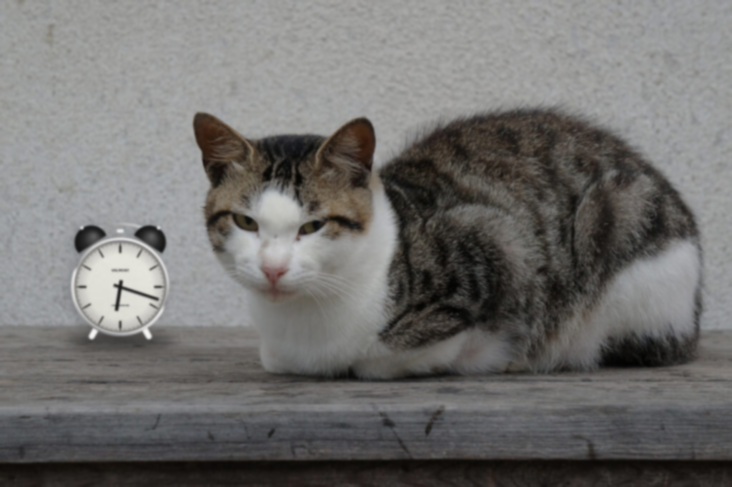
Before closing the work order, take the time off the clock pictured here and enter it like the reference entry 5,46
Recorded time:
6,18
